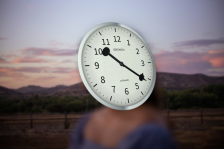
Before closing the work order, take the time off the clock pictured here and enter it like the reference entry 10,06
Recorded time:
10,21
